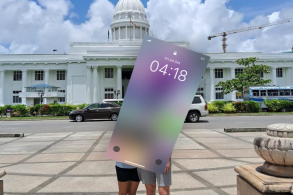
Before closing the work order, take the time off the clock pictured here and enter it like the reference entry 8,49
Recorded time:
4,18
